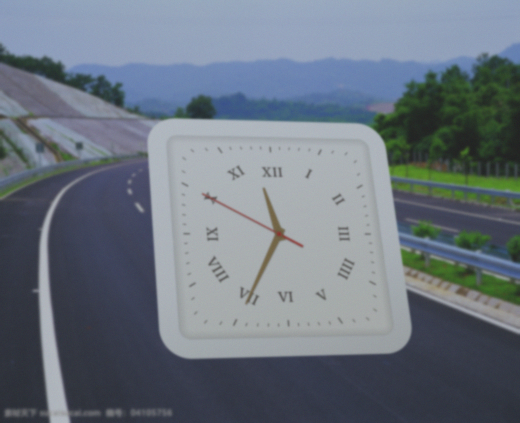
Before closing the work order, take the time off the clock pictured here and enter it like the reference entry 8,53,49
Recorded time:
11,34,50
